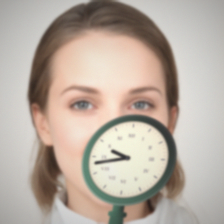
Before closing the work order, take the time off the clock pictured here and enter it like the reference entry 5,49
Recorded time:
9,43
